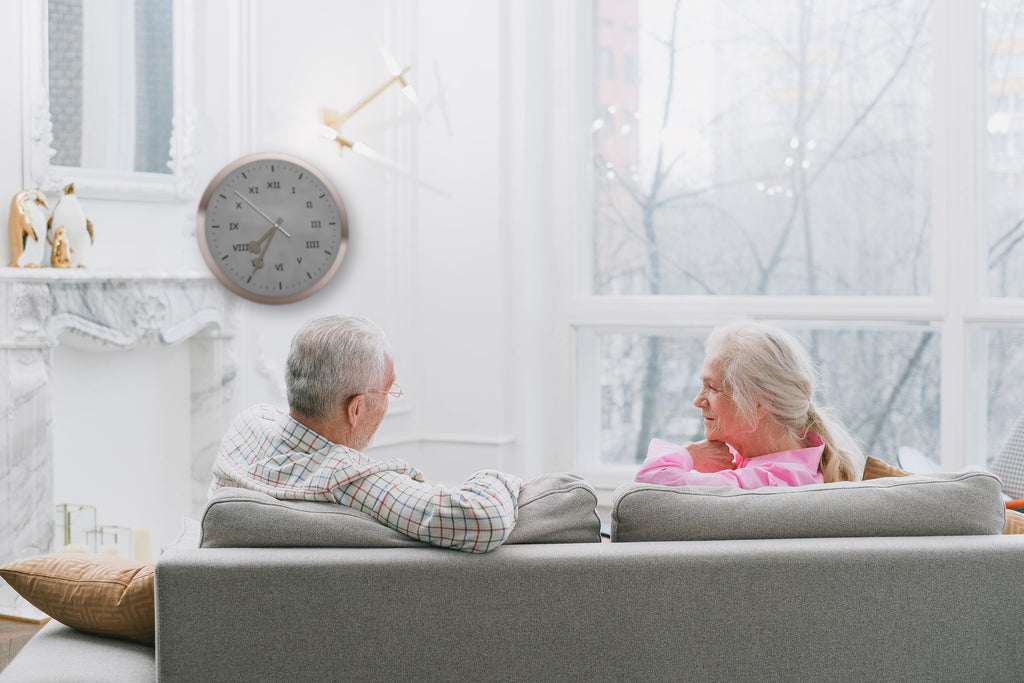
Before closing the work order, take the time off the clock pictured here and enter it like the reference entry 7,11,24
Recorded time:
7,34,52
